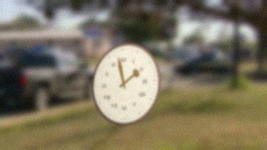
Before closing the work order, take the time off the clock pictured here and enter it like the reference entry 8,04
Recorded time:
1,58
